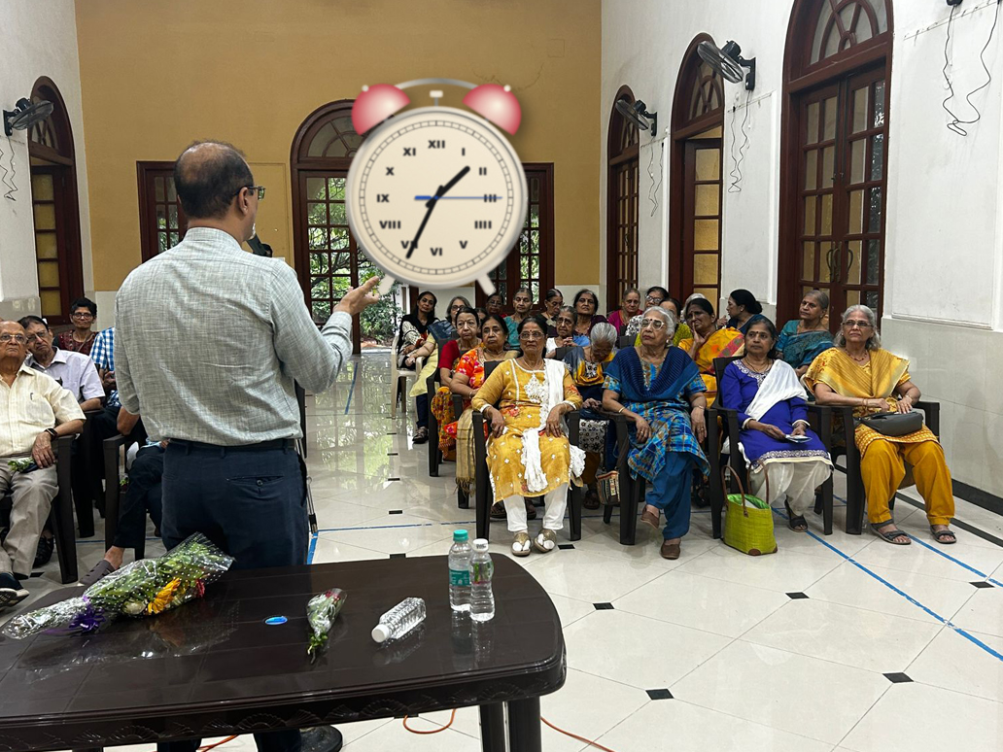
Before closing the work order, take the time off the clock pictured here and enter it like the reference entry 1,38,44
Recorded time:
1,34,15
